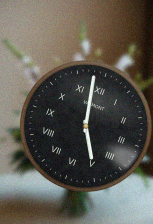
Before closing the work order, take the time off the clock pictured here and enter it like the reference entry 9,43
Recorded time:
4,58
